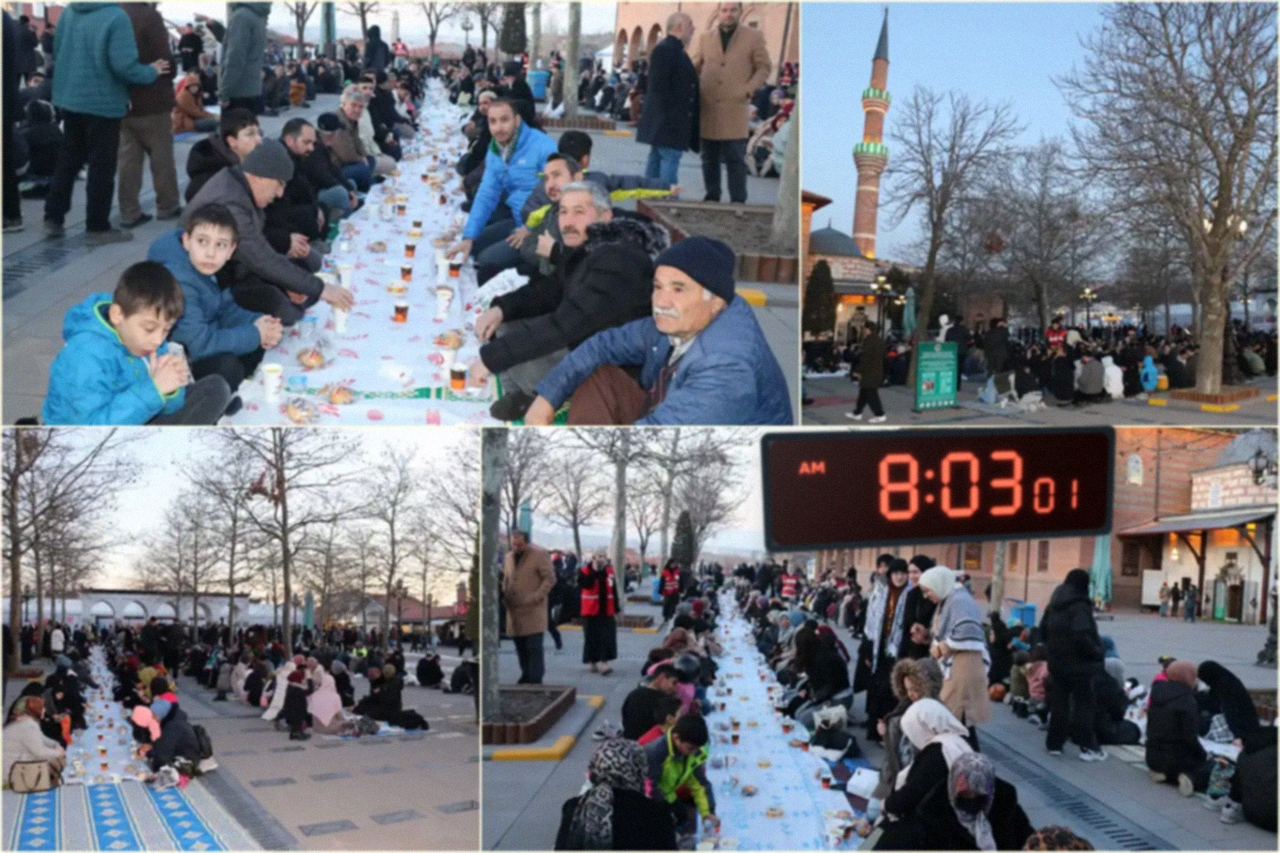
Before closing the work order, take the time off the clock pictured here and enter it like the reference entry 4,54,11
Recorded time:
8,03,01
